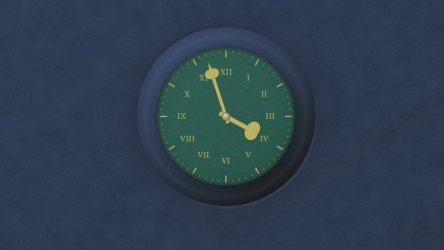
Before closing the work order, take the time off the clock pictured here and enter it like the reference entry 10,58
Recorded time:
3,57
